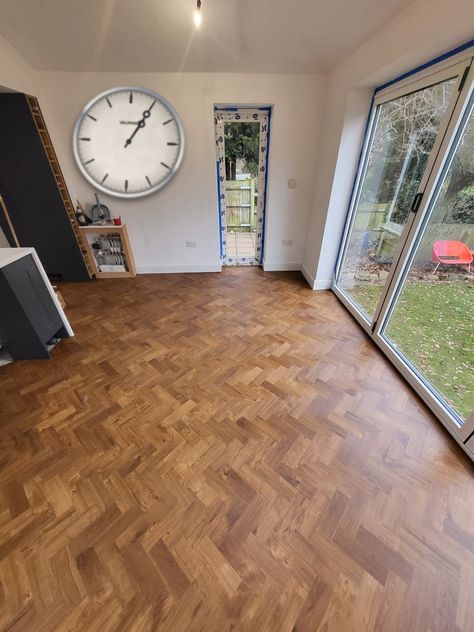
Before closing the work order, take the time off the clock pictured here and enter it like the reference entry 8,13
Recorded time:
1,05
